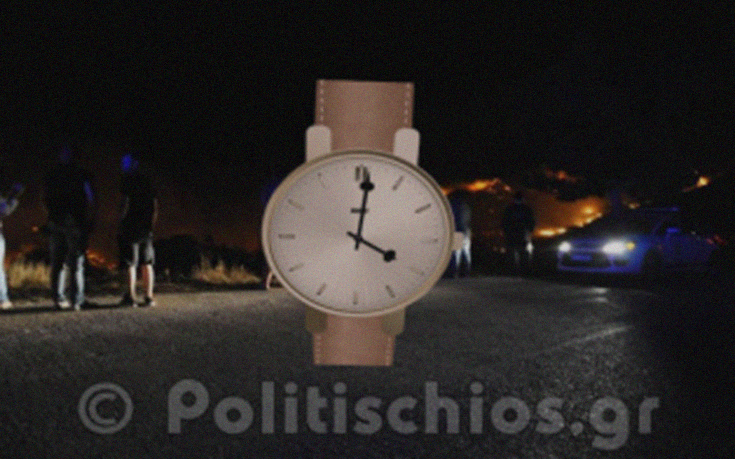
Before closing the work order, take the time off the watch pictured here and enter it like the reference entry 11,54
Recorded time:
4,01
